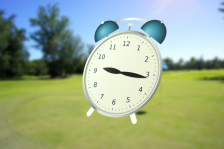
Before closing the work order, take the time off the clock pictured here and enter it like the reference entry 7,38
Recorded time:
9,16
